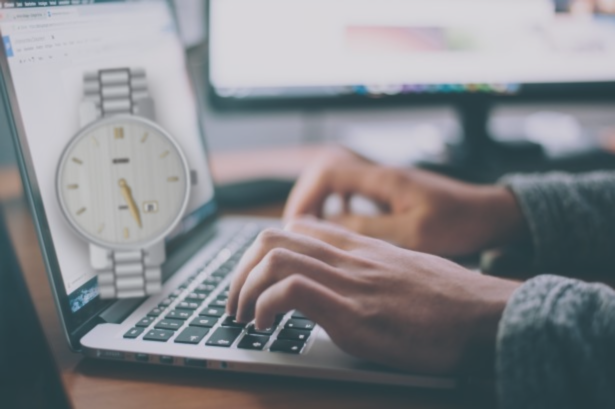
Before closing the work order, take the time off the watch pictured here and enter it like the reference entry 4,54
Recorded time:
5,27
